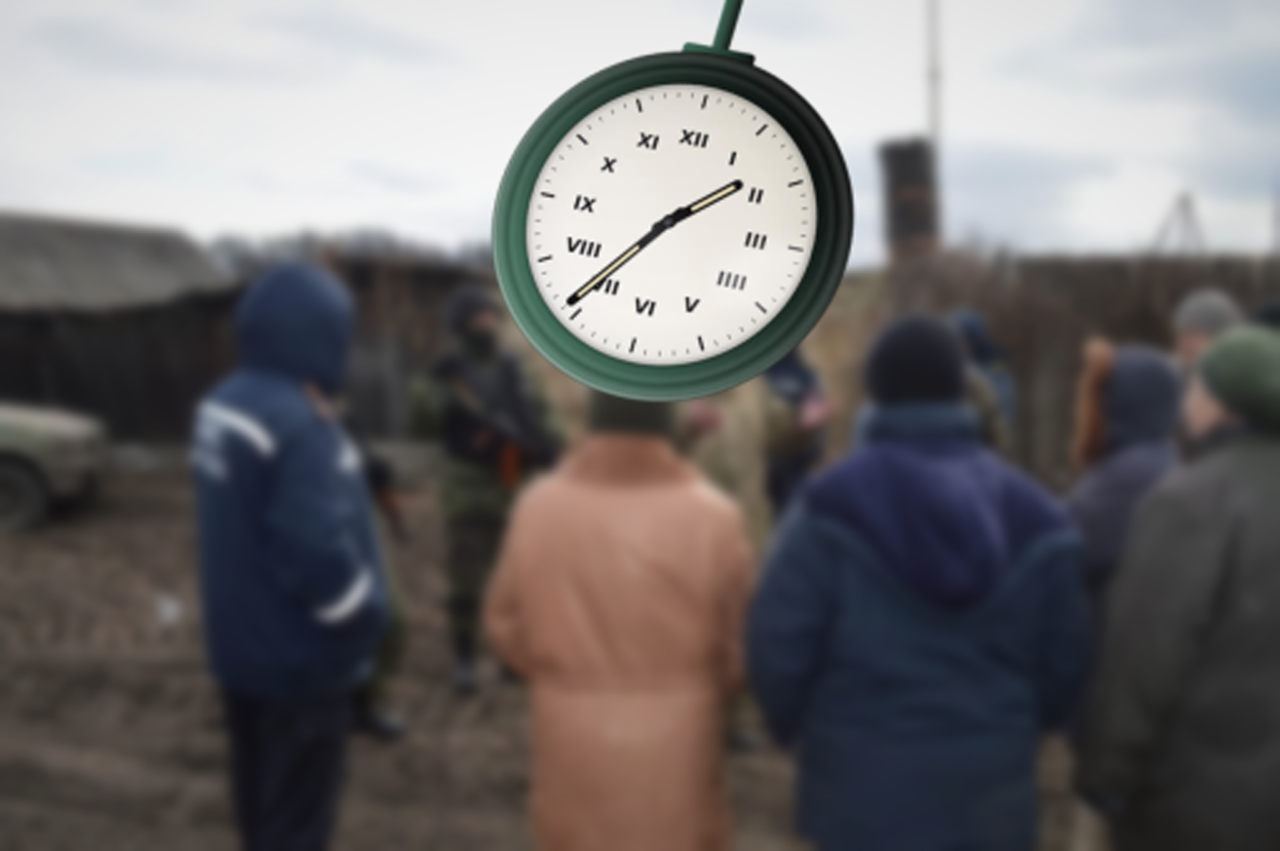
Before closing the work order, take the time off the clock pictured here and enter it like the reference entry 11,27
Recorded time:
1,36
